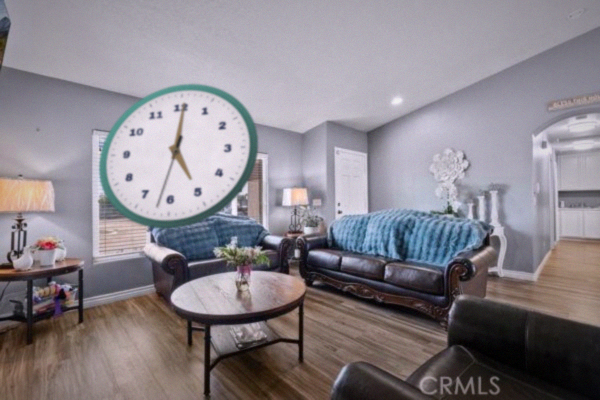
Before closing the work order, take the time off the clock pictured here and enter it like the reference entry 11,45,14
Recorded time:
5,00,32
